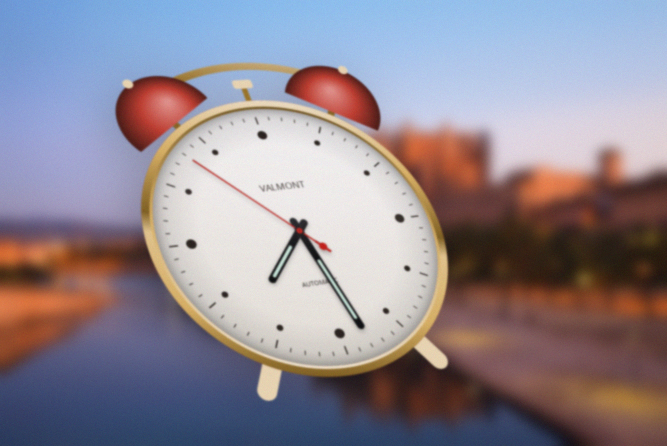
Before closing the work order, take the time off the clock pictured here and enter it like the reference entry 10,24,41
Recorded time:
7,27,53
